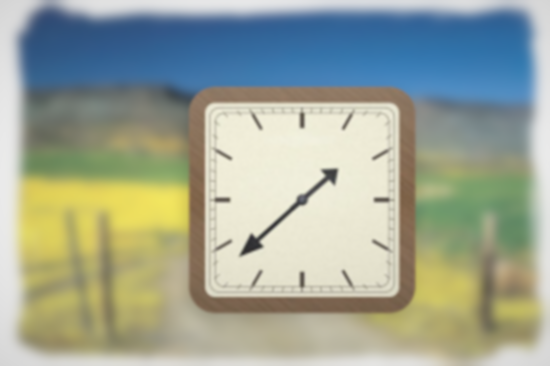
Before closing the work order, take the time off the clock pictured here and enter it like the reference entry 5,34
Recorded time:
1,38
